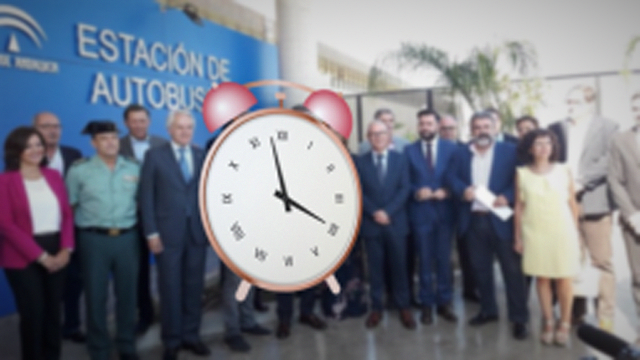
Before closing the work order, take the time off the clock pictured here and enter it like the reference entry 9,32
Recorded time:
3,58
